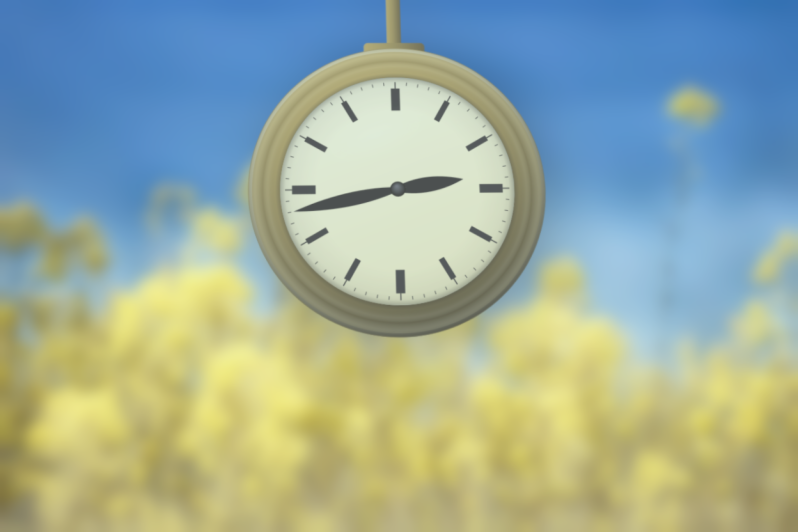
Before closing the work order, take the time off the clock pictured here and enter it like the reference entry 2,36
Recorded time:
2,43
